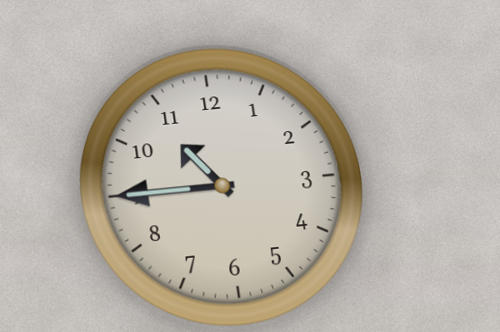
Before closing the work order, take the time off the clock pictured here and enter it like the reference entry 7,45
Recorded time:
10,45
